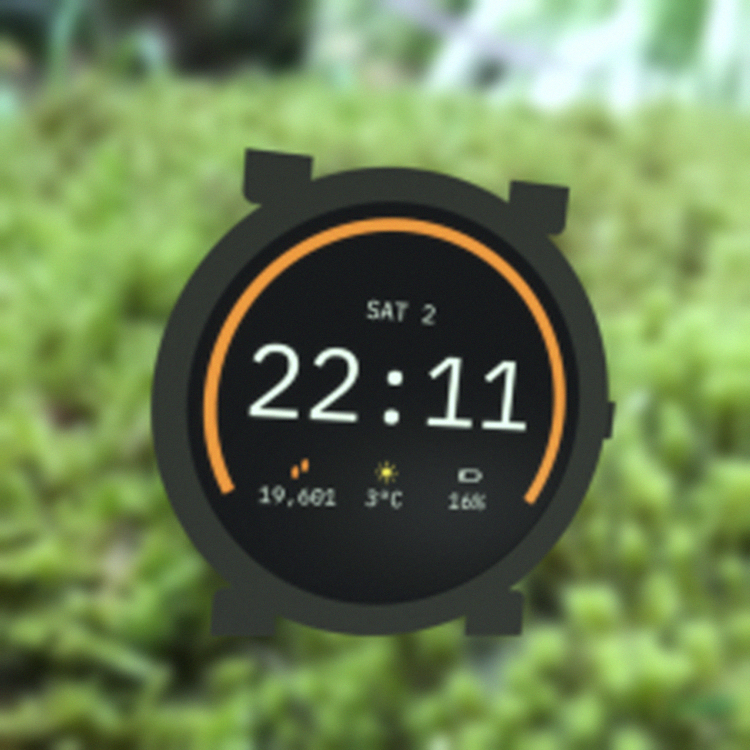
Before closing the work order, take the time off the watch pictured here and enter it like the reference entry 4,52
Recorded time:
22,11
